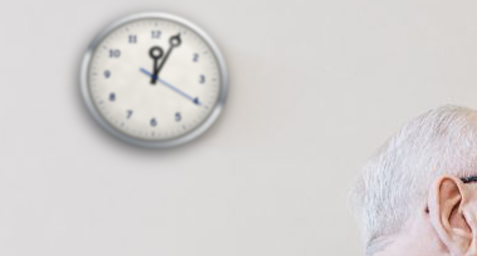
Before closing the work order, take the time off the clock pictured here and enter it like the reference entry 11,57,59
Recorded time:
12,04,20
